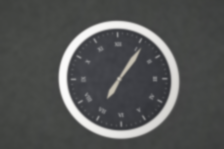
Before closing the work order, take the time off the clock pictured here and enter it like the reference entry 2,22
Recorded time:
7,06
